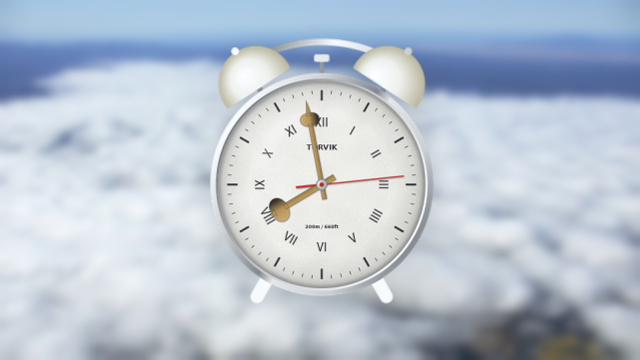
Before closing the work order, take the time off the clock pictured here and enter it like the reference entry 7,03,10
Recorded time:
7,58,14
